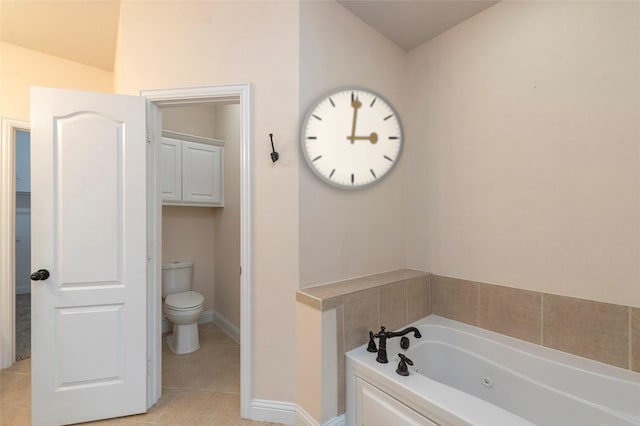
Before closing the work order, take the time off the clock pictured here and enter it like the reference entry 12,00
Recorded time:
3,01
